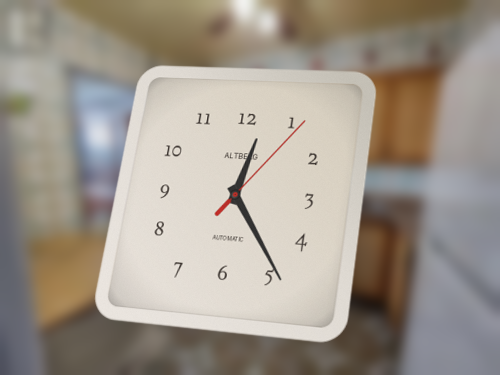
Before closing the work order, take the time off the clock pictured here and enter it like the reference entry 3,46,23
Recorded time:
12,24,06
